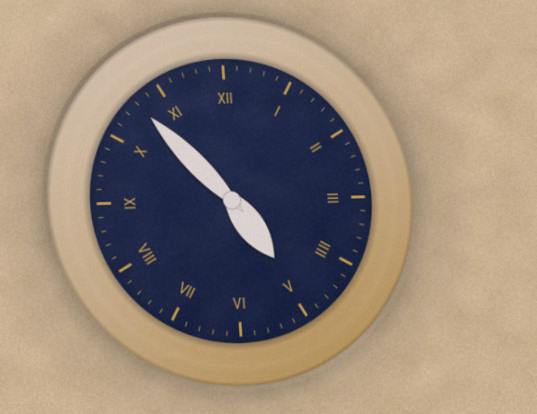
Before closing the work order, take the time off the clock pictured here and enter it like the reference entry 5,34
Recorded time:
4,53
